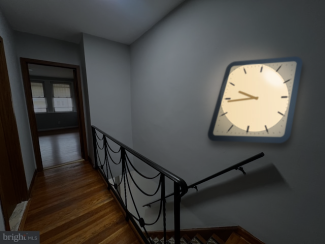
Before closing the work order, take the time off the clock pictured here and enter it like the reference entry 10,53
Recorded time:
9,44
